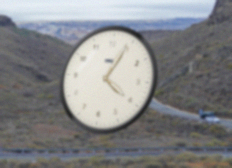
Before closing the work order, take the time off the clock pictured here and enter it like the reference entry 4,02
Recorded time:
4,04
